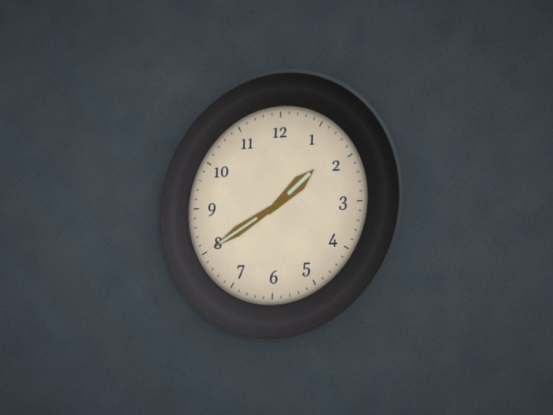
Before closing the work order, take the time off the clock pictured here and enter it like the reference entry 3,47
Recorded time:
1,40
